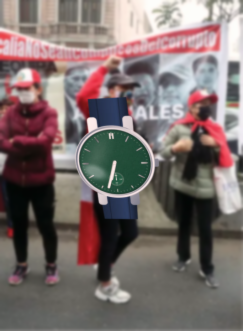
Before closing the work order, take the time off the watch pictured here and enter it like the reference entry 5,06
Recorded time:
6,33
